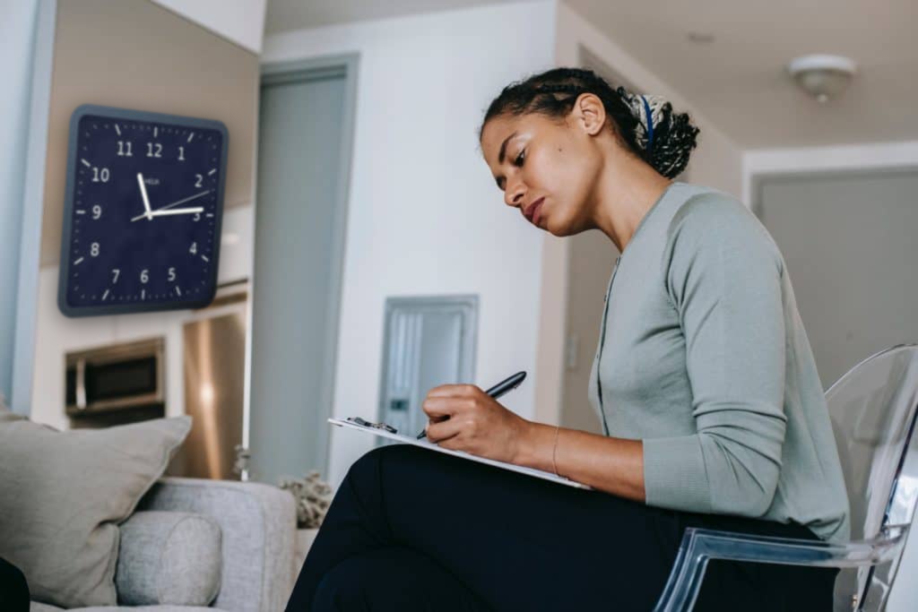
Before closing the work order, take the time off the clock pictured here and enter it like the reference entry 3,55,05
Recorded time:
11,14,12
